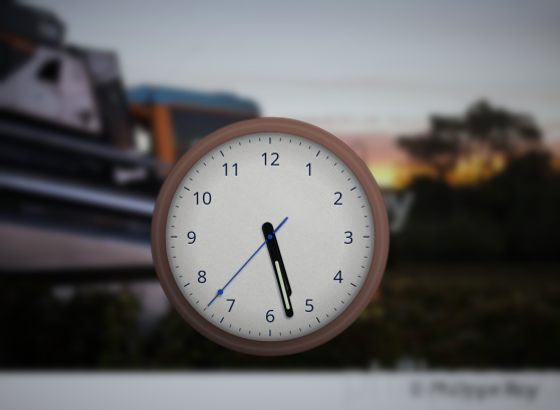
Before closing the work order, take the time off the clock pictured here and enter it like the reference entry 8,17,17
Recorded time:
5,27,37
